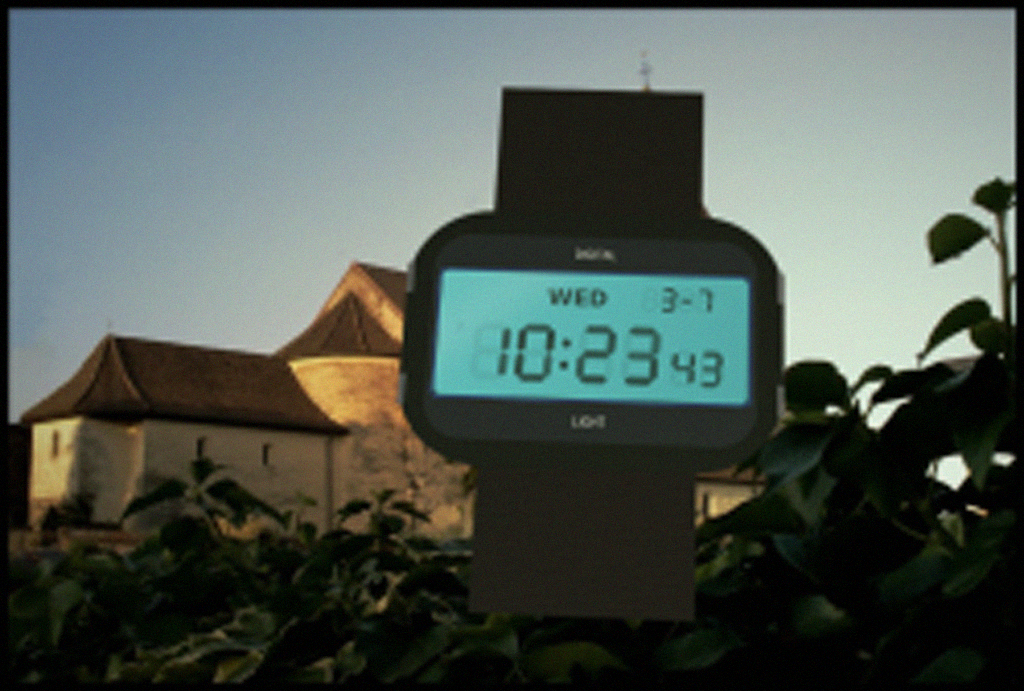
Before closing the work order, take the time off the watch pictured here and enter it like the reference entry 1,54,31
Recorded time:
10,23,43
